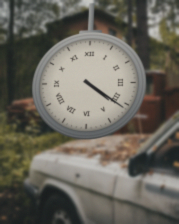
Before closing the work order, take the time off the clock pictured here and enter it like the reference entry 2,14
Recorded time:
4,21
